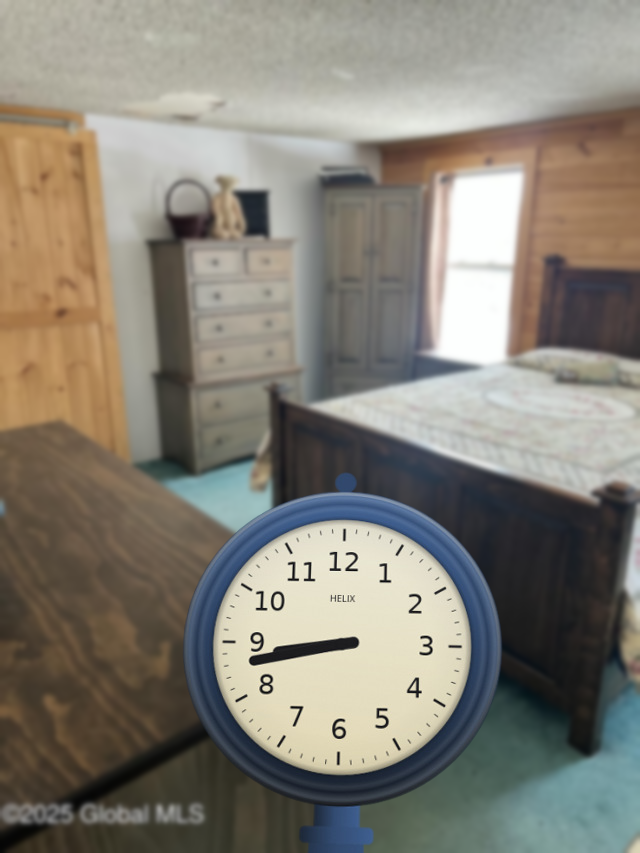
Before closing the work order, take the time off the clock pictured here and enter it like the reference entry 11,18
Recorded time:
8,43
